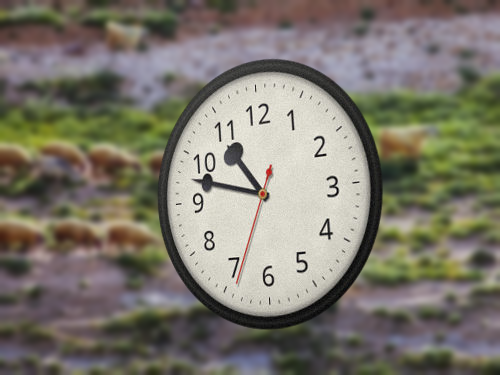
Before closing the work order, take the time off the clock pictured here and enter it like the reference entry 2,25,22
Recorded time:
10,47,34
